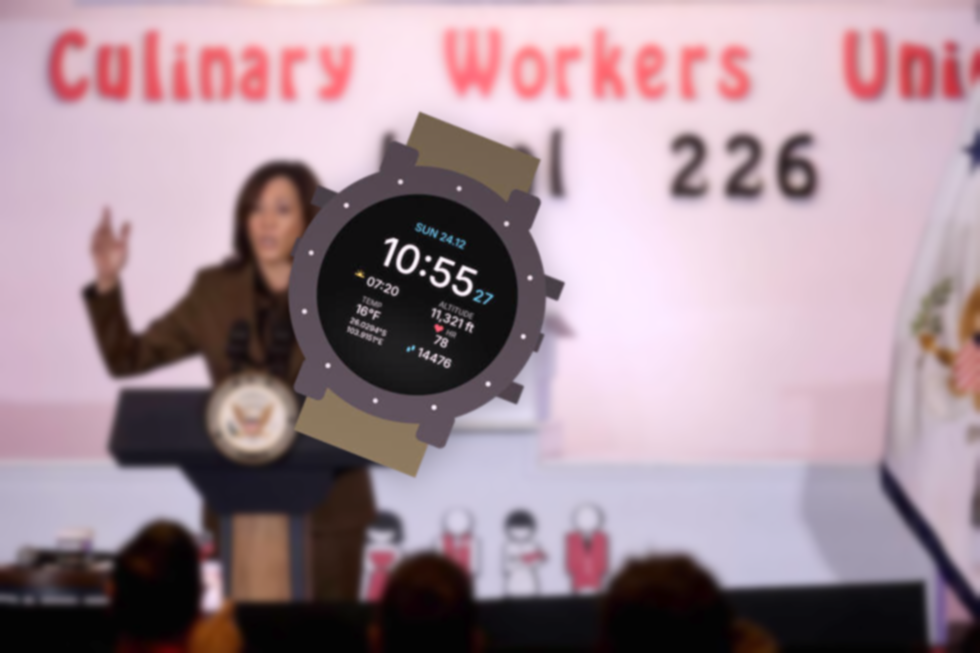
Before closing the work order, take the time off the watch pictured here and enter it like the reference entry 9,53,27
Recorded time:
10,55,27
